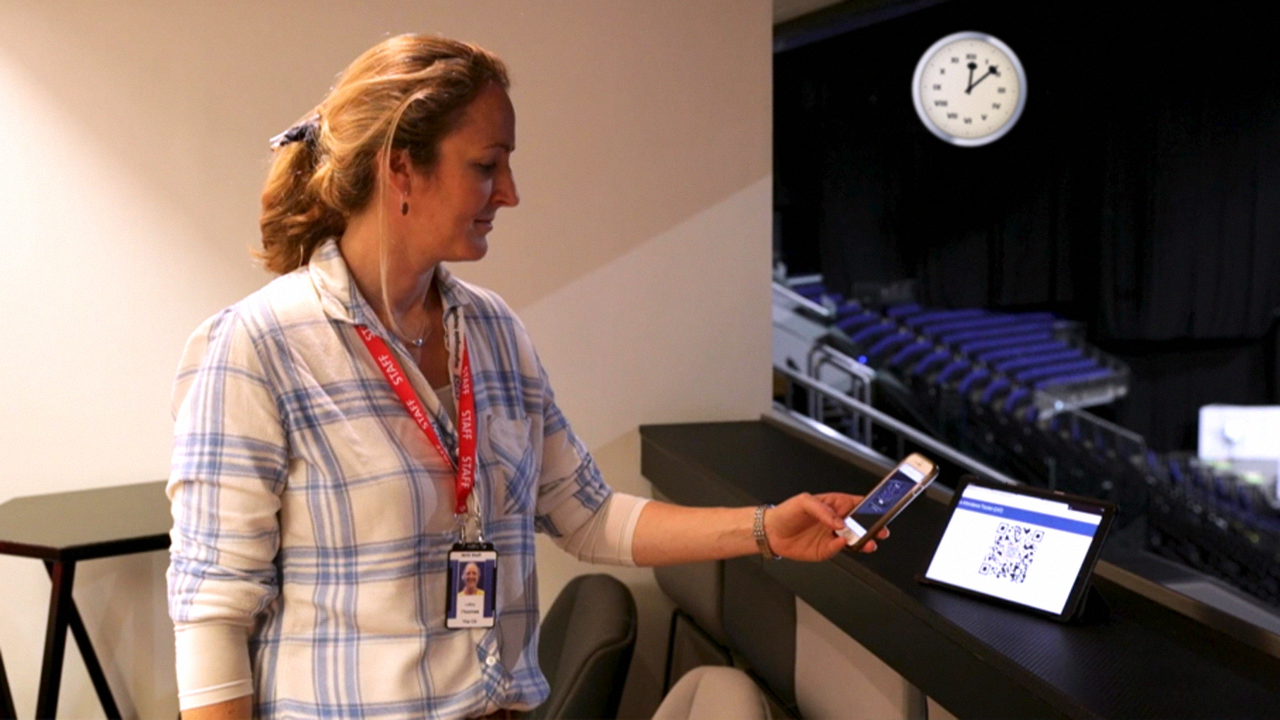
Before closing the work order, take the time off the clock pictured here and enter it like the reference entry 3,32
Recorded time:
12,08
